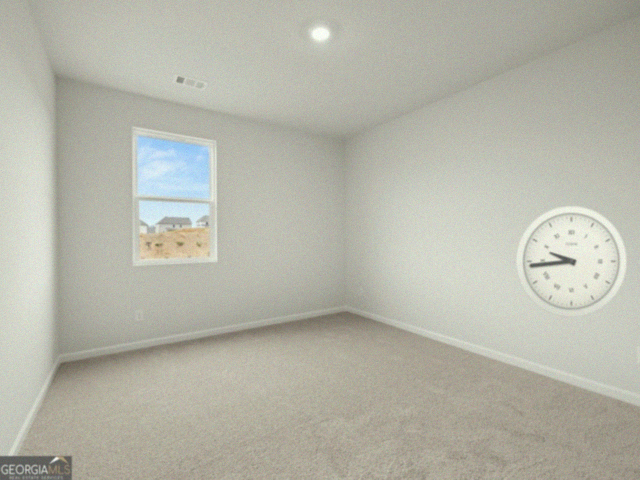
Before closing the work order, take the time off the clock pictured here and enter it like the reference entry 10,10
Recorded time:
9,44
